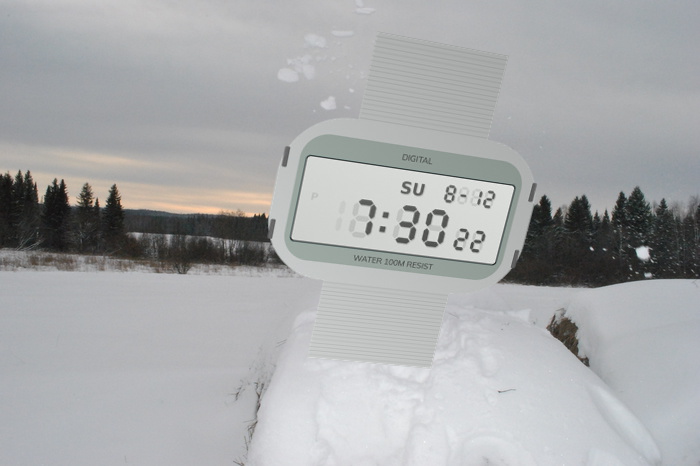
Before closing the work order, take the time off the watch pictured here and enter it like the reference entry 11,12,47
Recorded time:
7,30,22
